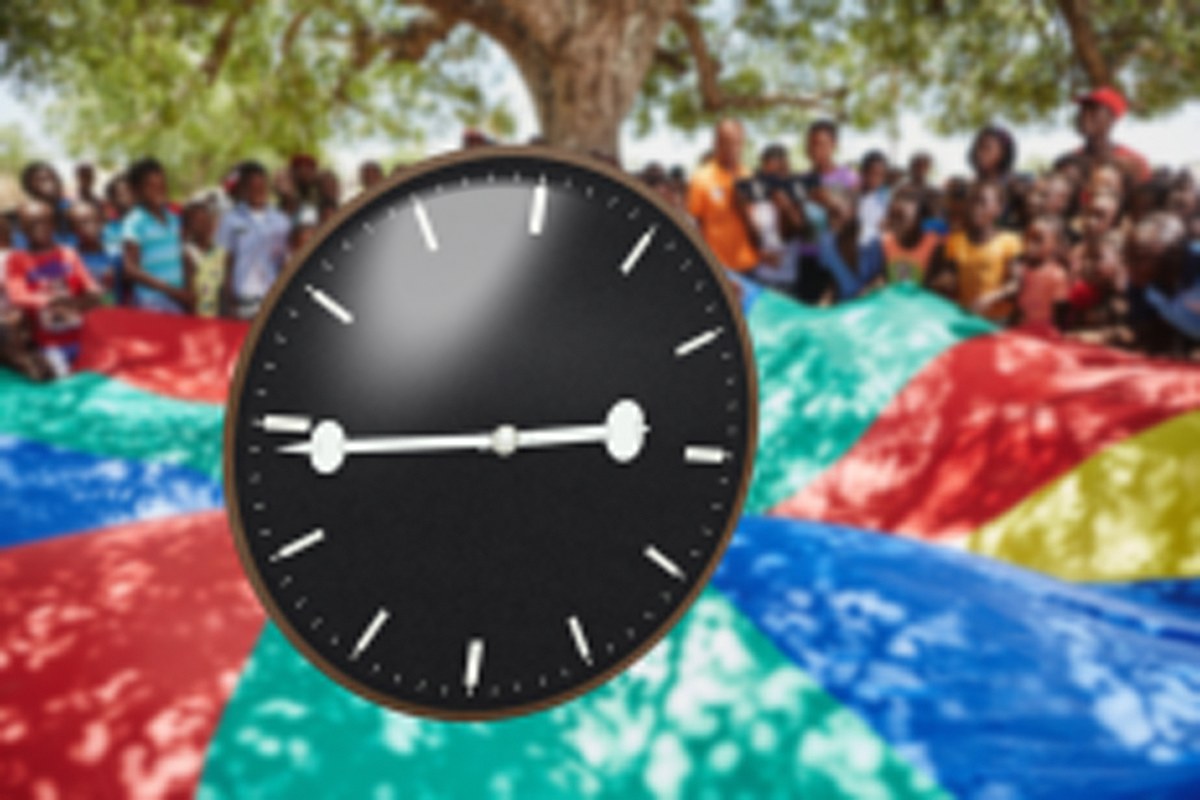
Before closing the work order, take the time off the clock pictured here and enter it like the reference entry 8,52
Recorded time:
2,44
